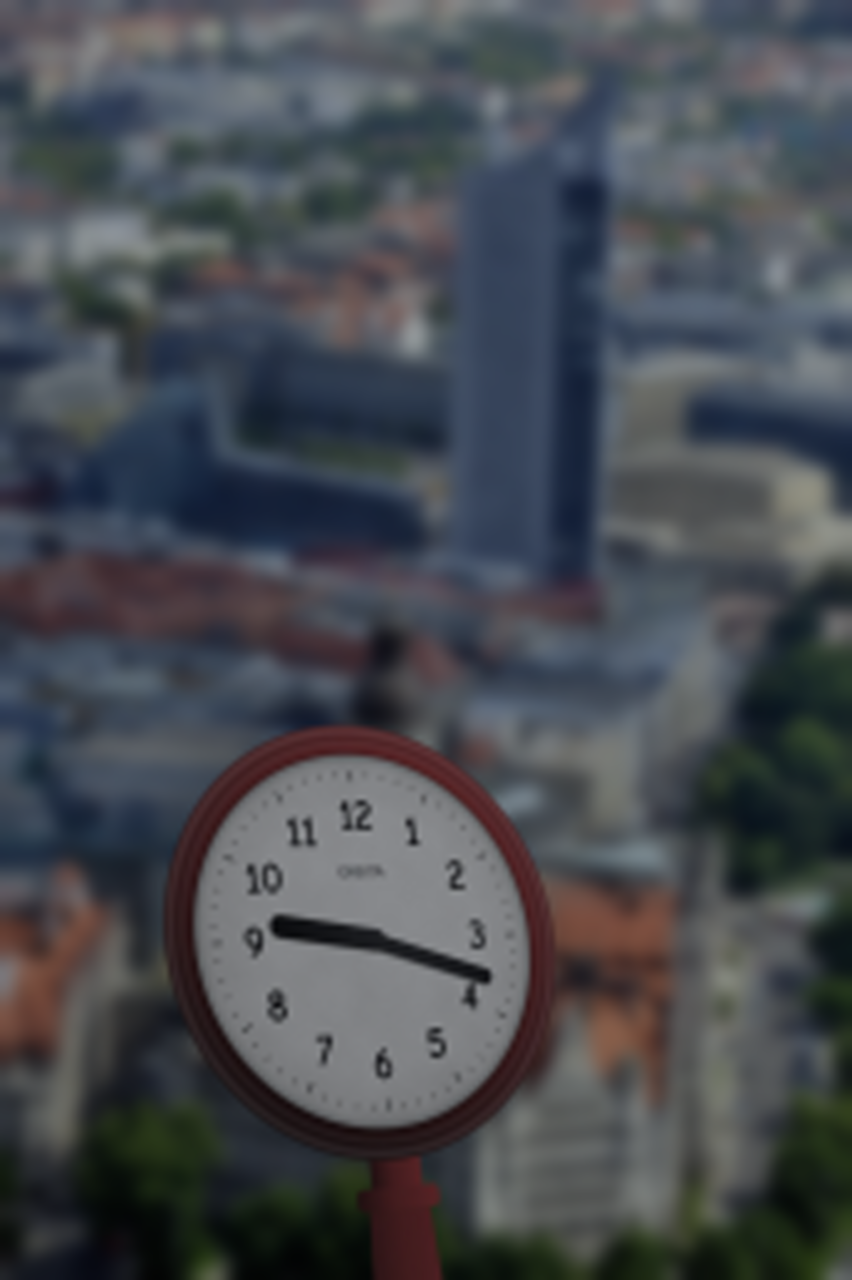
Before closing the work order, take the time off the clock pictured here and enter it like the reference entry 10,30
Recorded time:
9,18
